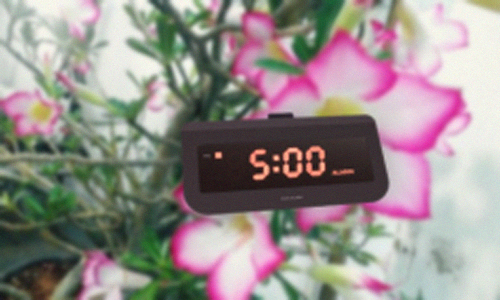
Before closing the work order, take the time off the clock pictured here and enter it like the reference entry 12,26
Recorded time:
5,00
